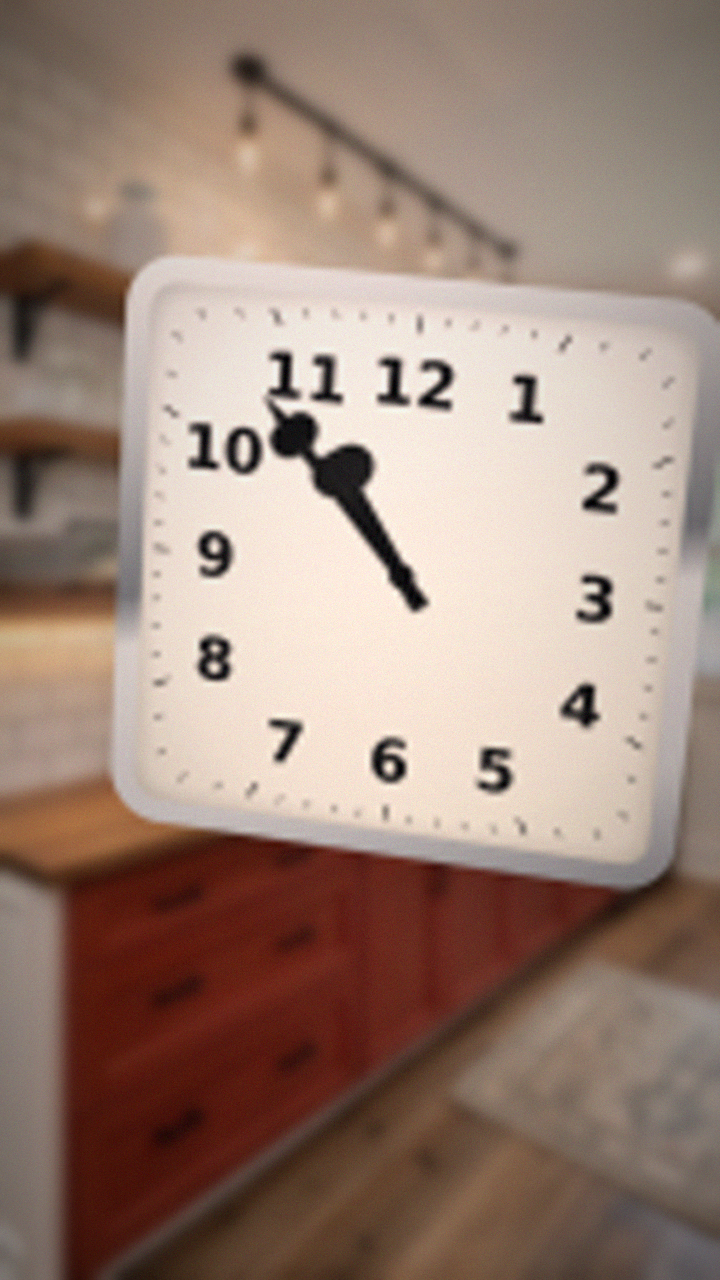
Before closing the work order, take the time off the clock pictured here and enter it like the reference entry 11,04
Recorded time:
10,53
